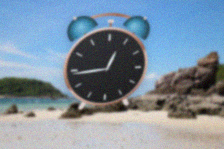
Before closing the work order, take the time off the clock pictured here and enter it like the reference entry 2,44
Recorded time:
12,44
